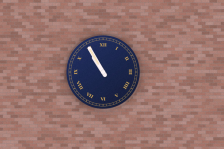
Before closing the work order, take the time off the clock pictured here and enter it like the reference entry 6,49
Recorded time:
10,55
